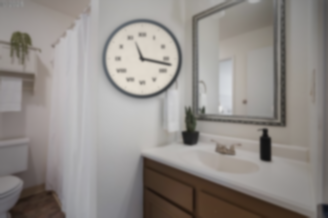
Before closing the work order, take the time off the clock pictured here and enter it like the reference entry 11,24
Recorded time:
11,17
